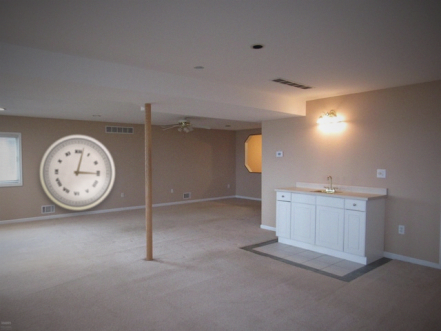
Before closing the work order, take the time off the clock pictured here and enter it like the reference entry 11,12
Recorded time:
3,02
